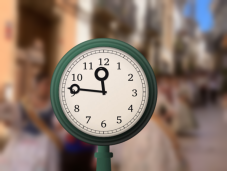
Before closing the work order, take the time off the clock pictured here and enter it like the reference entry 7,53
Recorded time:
11,46
